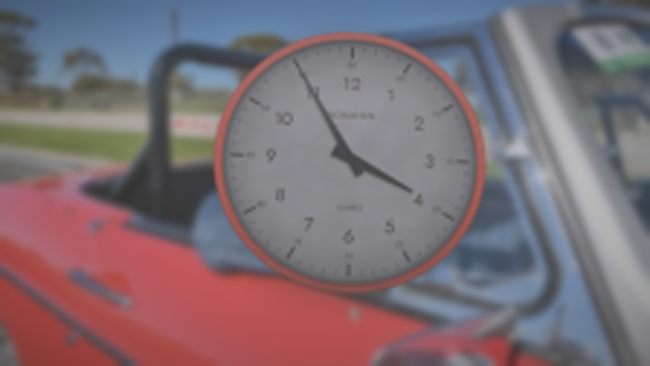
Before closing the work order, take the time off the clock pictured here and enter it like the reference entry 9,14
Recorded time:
3,55
